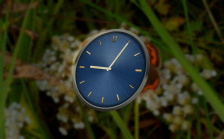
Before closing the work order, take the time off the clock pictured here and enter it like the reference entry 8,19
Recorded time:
9,05
